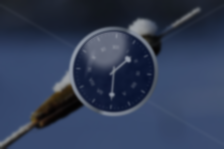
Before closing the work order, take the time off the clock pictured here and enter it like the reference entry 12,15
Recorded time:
1,30
